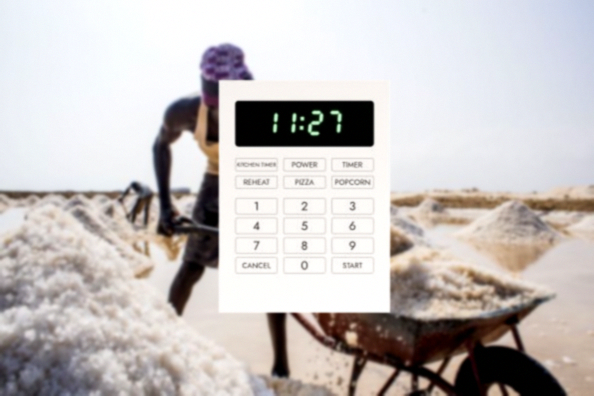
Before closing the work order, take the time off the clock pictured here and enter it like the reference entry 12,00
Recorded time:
11,27
